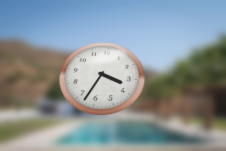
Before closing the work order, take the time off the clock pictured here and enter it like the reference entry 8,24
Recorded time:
3,33
